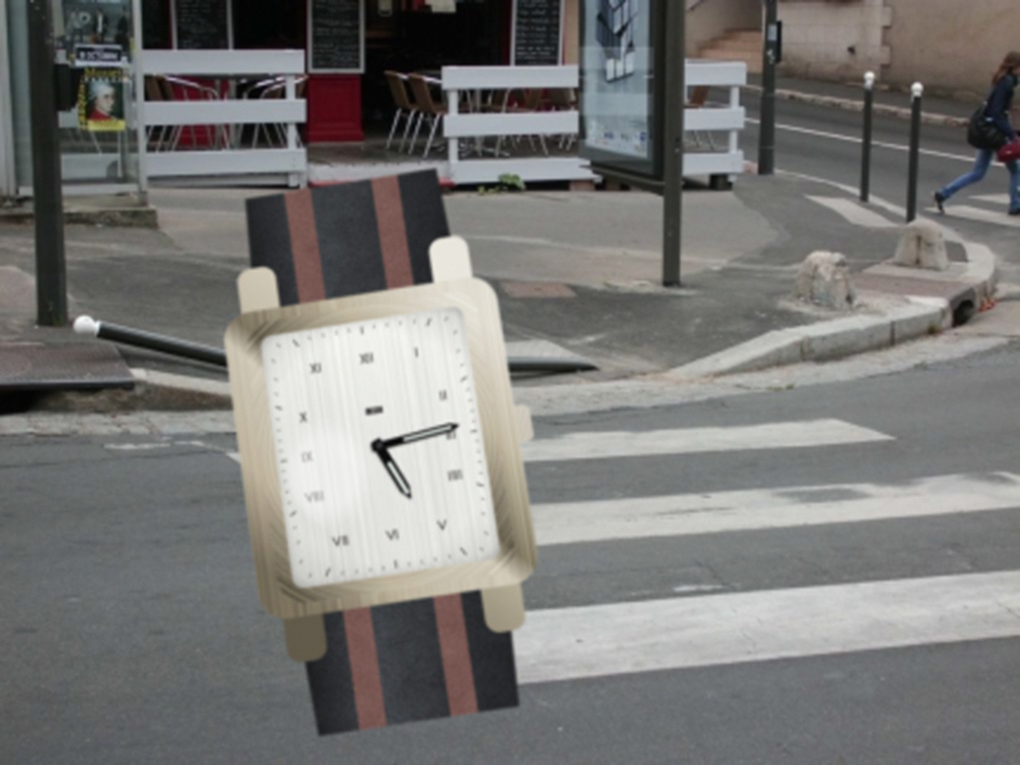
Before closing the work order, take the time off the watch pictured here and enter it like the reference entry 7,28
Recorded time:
5,14
